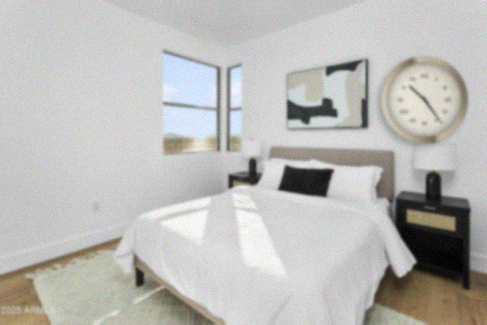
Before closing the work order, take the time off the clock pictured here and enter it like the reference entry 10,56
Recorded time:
10,24
